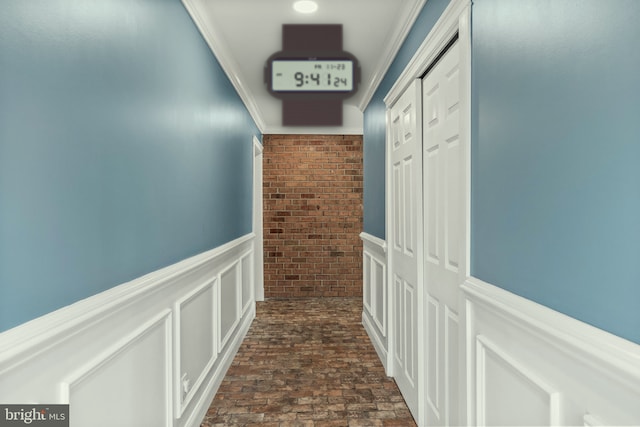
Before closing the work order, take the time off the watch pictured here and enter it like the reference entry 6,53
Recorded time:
9,41
